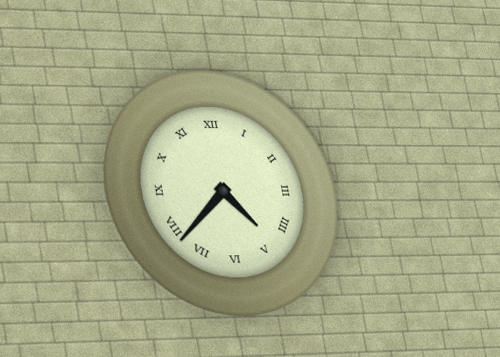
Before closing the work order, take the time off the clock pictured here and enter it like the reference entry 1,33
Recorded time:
4,38
